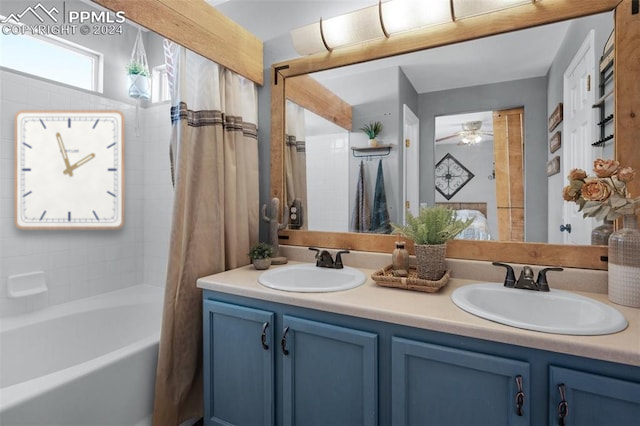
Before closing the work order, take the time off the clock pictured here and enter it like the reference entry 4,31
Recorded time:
1,57
